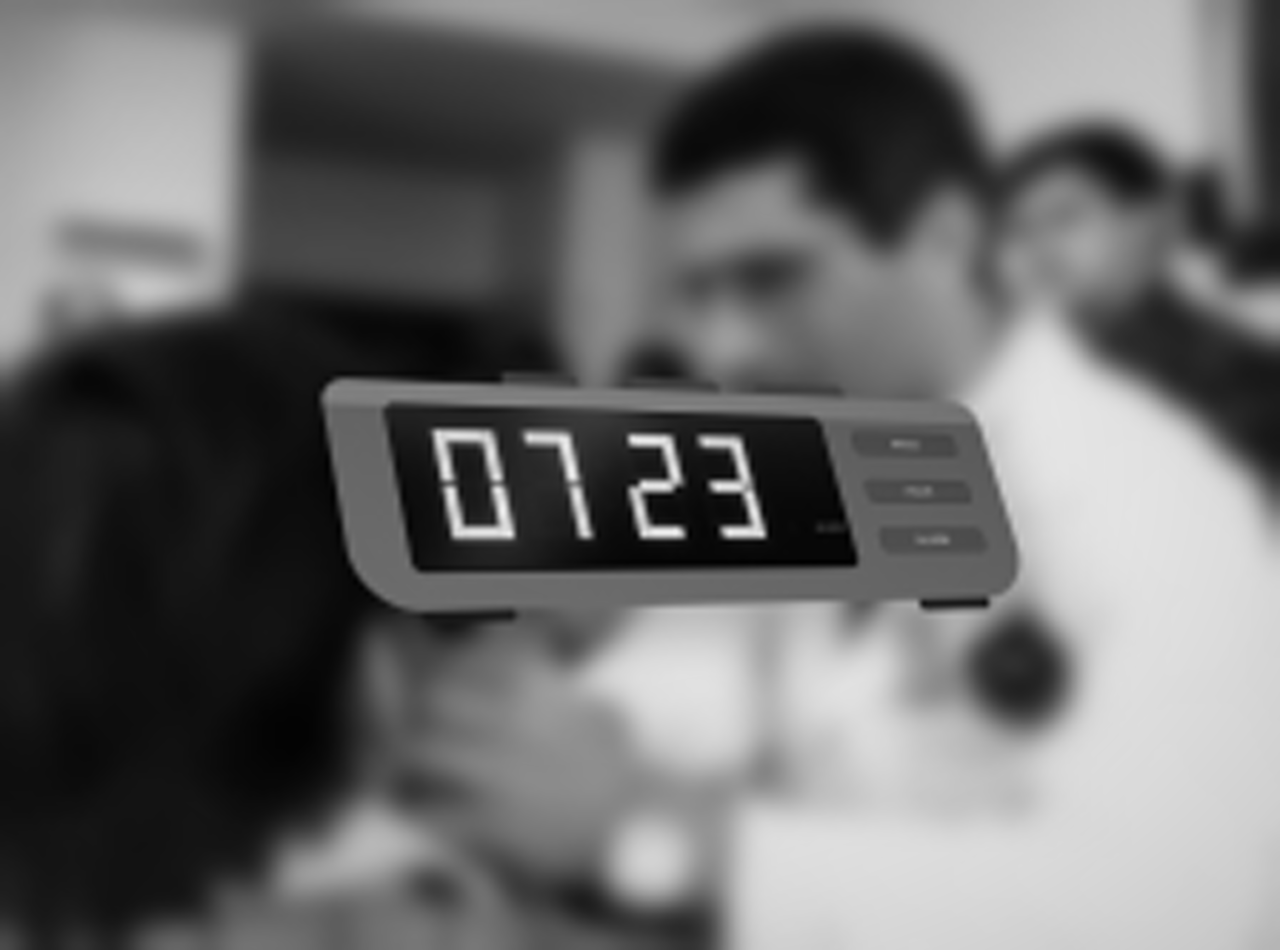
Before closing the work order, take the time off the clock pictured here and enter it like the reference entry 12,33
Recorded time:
7,23
